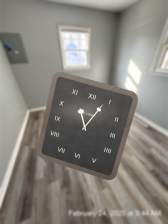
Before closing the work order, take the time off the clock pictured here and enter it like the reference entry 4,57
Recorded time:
11,04
